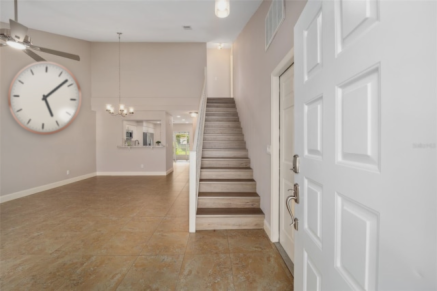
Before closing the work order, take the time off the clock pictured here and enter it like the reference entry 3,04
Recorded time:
5,08
